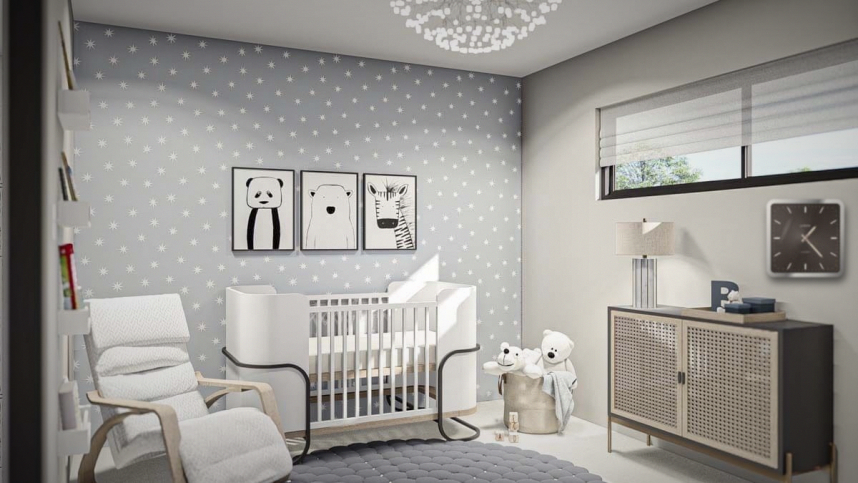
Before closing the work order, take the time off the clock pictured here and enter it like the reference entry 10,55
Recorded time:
1,23
